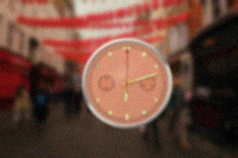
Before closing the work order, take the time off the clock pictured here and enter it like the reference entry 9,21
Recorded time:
6,12
